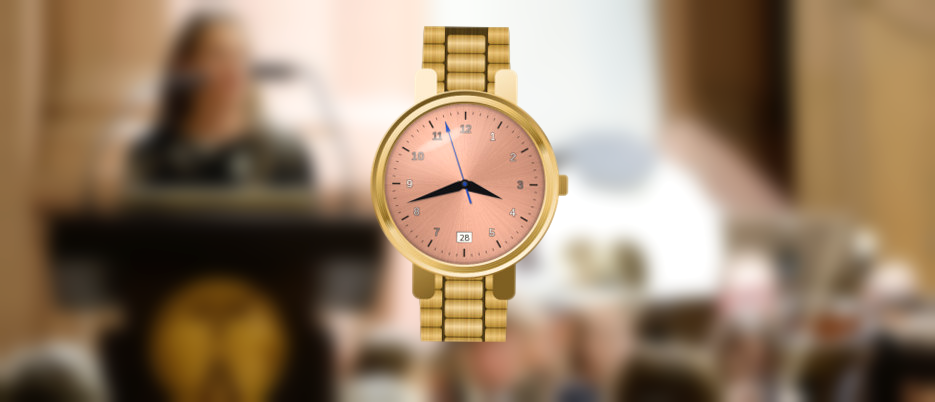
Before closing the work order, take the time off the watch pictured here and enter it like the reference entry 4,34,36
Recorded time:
3,41,57
